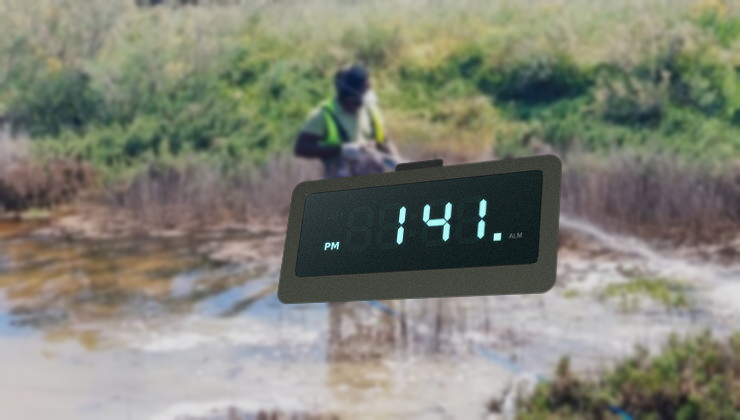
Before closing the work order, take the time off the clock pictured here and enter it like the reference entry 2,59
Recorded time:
1,41
